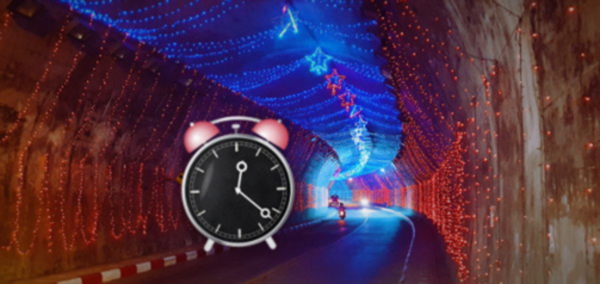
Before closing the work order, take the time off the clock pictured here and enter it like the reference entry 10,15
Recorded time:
12,22
